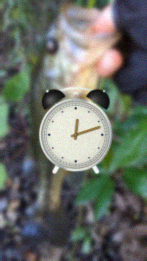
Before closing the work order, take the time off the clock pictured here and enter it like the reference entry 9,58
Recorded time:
12,12
